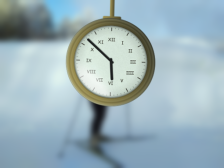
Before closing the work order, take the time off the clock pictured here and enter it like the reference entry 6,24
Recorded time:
5,52
